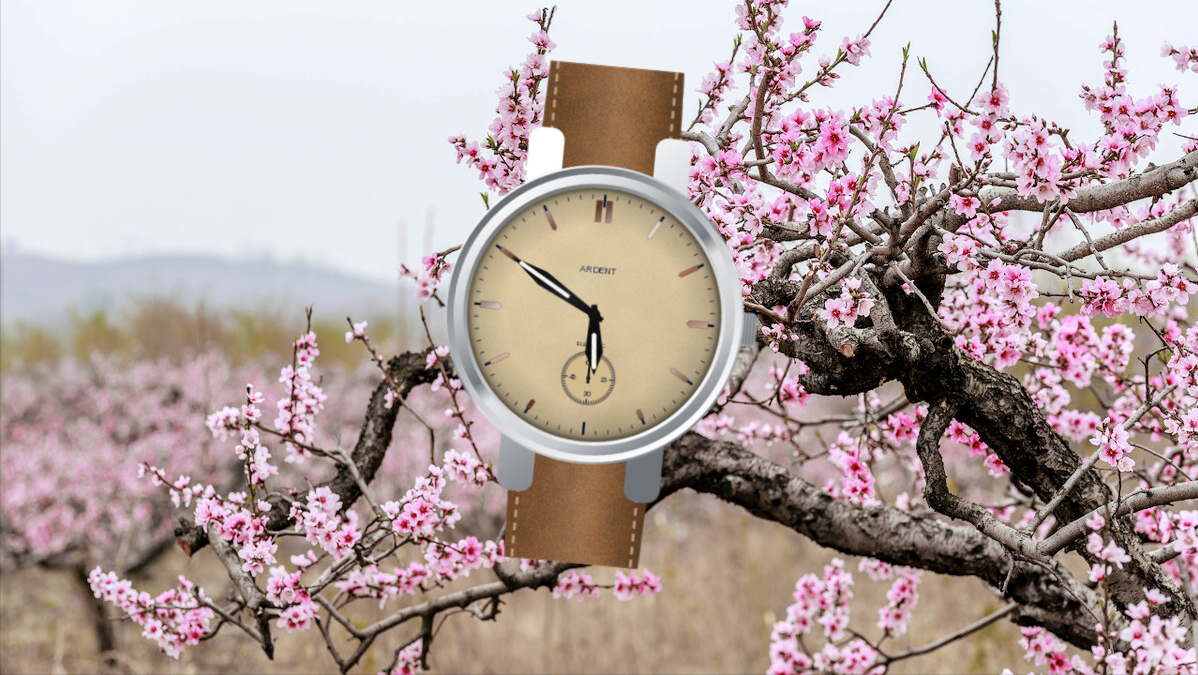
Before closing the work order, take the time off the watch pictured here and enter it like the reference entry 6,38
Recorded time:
5,50
